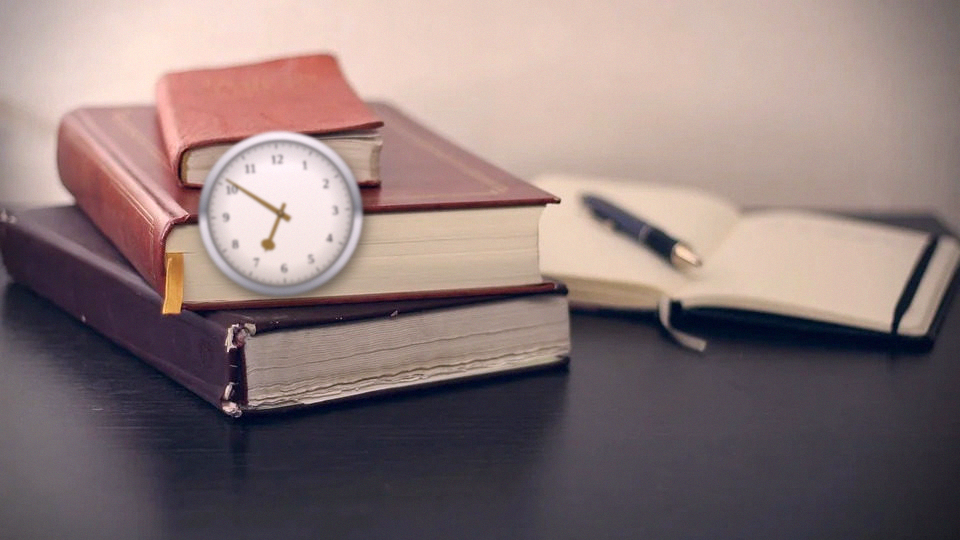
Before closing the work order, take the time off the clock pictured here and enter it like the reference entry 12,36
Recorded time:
6,51
